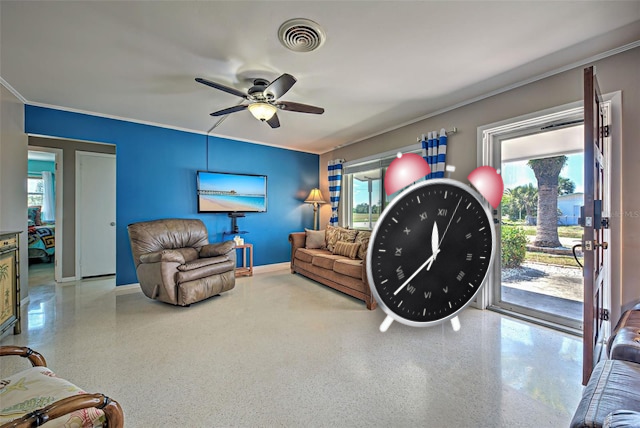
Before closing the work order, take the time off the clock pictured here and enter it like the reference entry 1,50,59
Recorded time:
11,37,03
